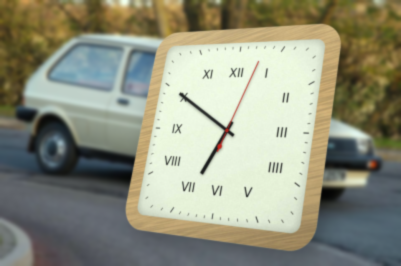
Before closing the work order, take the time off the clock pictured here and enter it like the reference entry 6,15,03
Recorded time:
6,50,03
